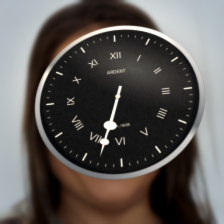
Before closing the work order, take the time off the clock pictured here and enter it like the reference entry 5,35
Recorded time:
6,33
